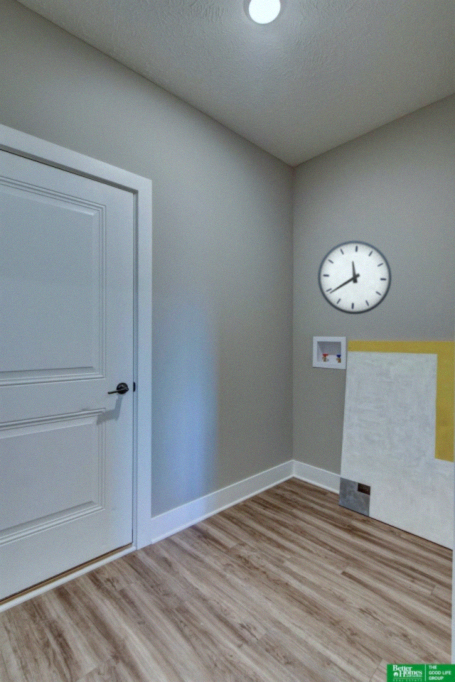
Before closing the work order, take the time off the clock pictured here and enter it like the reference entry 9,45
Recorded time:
11,39
